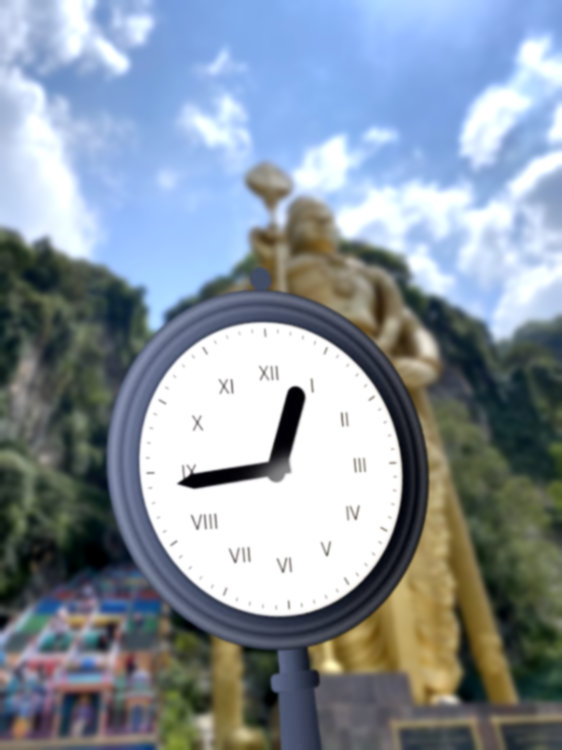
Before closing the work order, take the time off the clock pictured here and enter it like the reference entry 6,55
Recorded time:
12,44
